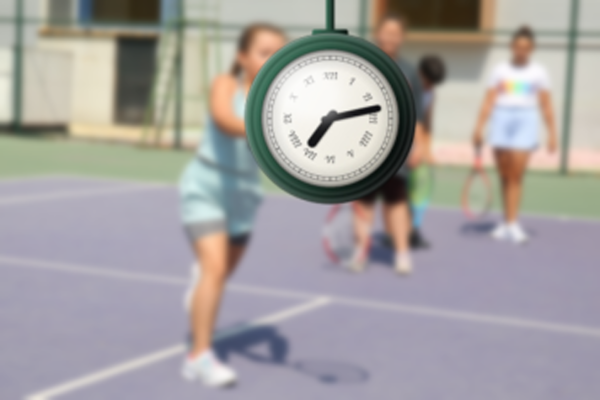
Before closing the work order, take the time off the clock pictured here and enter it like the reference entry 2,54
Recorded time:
7,13
